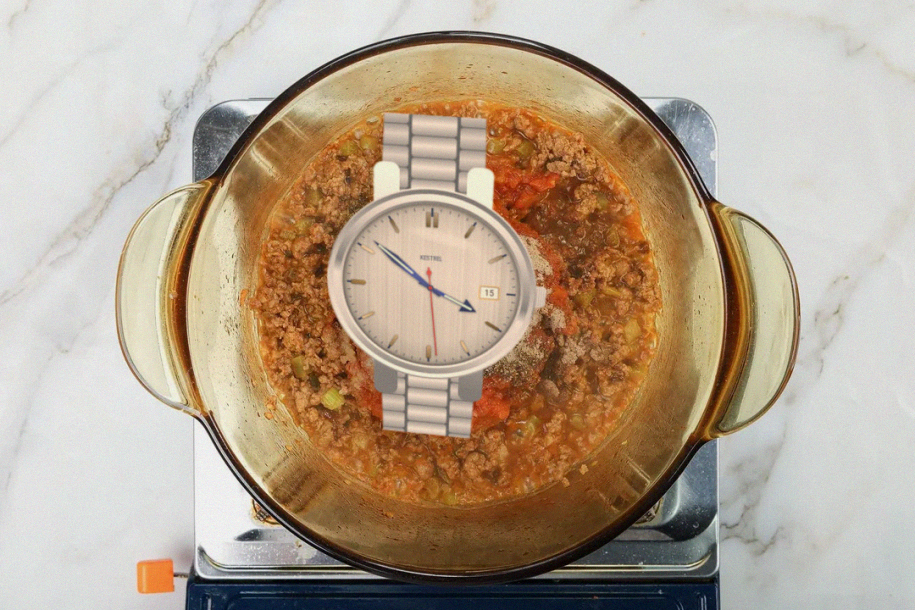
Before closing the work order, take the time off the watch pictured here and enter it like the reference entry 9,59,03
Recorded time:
3,51,29
